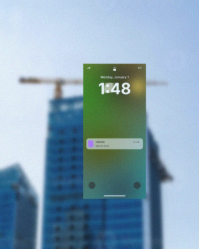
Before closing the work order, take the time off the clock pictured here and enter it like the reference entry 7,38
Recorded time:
1,48
